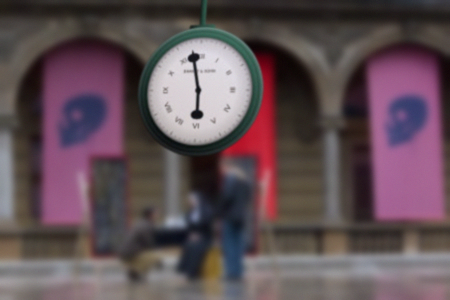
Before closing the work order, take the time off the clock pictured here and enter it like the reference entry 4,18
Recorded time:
5,58
